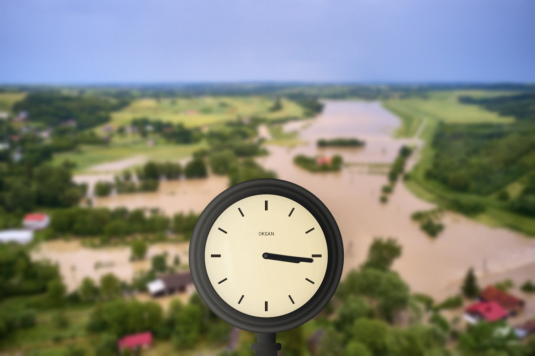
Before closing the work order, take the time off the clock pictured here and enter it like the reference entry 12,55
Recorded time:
3,16
